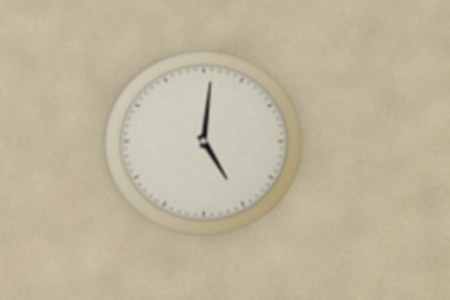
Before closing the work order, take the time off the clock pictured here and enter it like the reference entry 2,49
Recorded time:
5,01
